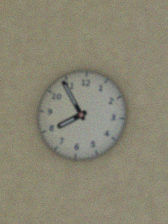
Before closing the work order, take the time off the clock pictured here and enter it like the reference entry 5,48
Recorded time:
7,54
